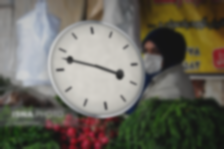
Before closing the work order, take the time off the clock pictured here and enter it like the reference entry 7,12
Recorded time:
3,48
